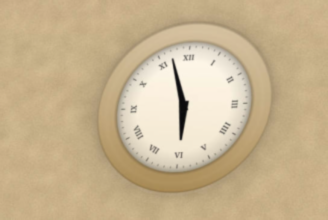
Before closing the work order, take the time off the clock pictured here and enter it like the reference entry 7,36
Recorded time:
5,57
